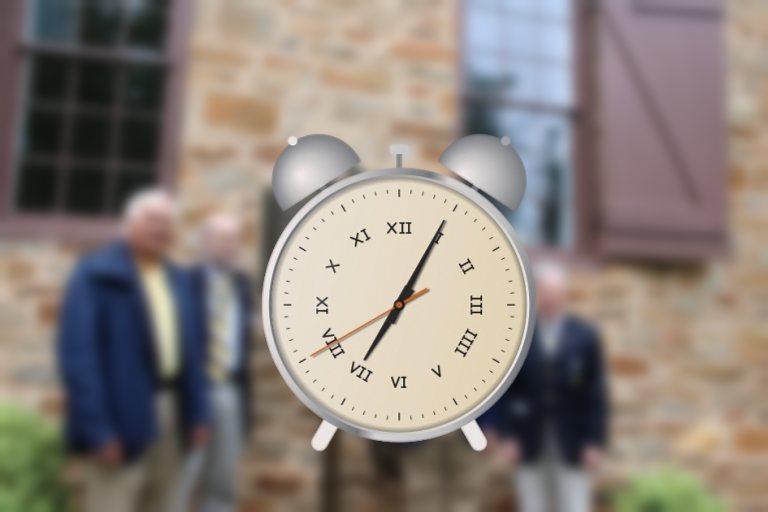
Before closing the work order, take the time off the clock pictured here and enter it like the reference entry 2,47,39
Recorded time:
7,04,40
